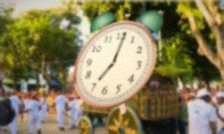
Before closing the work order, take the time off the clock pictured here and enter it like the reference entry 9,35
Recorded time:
7,01
